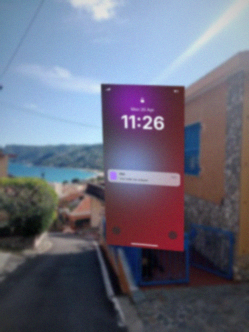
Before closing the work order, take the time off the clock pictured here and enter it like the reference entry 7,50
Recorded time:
11,26
